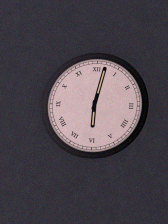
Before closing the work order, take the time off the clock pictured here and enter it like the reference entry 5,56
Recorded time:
6,02
